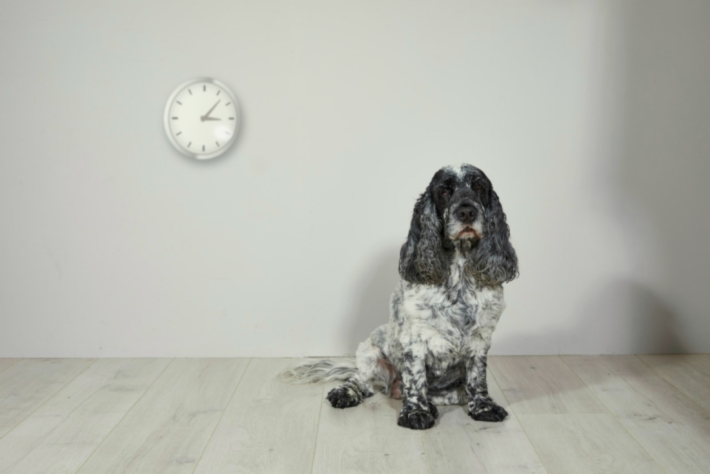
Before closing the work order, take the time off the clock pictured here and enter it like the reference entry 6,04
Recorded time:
3,07
